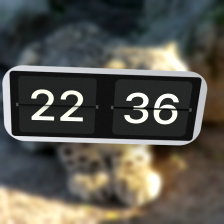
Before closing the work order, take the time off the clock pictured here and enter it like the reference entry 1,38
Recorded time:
22,36
